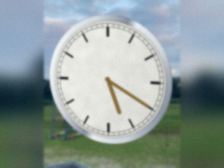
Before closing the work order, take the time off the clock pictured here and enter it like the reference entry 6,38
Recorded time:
5,20
